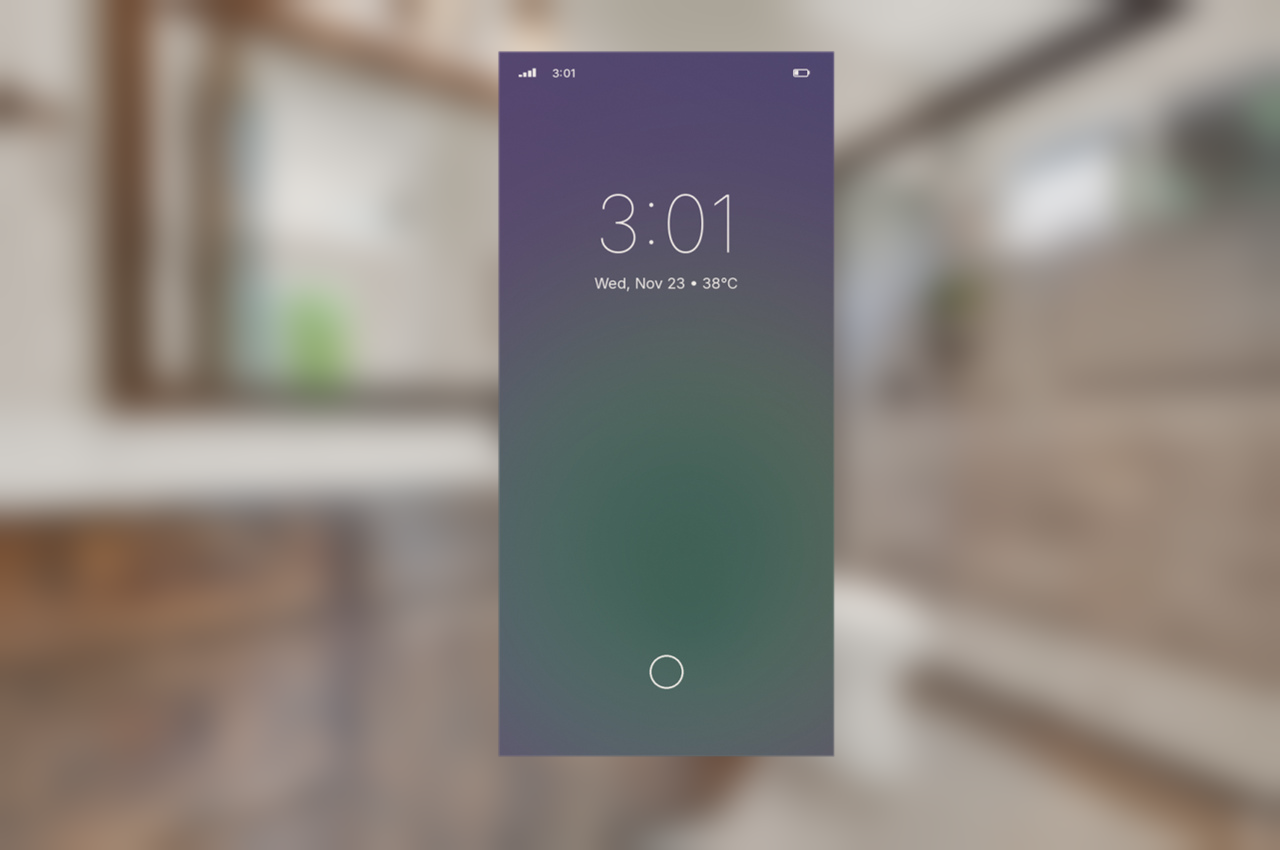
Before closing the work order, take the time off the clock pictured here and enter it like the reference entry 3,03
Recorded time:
3,01
